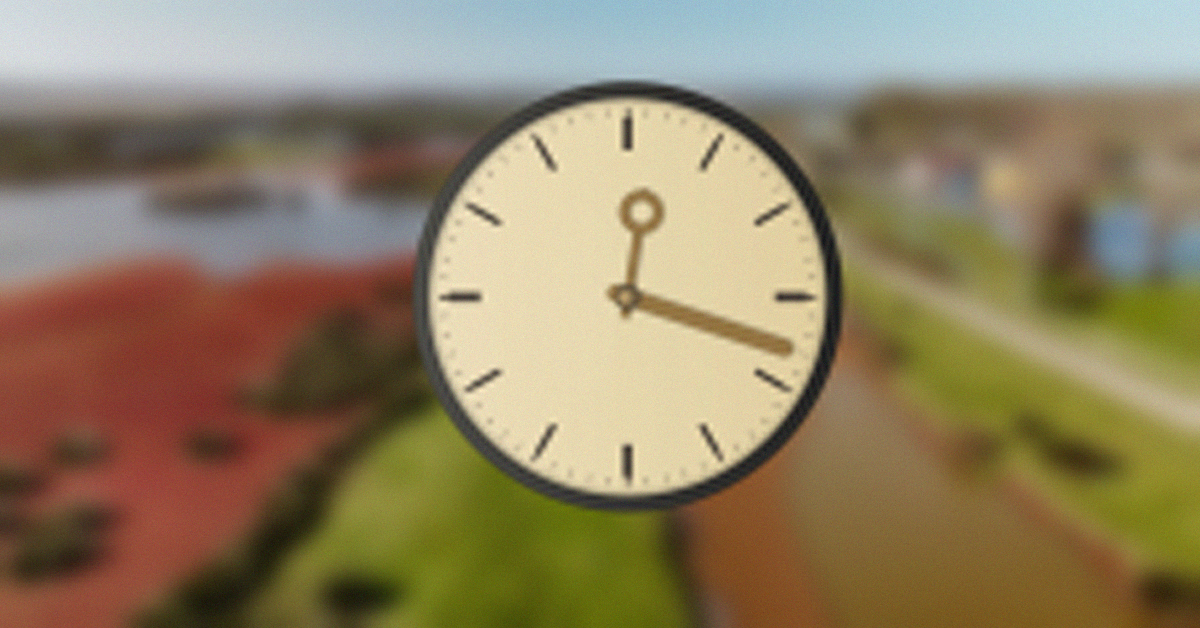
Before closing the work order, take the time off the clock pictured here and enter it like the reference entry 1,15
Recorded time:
12,18
